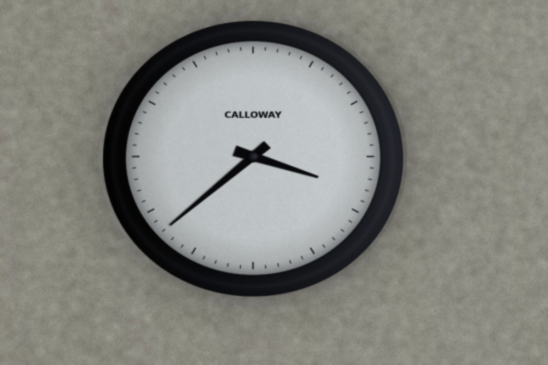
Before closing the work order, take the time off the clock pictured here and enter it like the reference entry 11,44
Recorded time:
3,38
